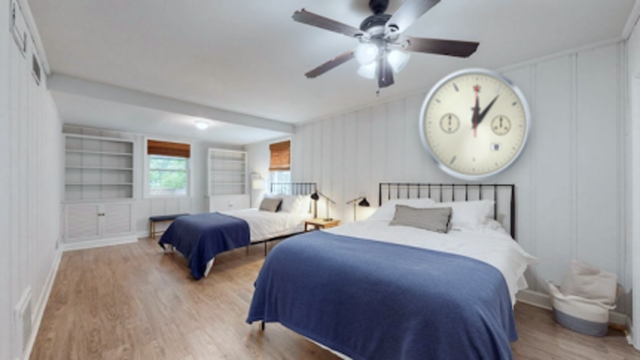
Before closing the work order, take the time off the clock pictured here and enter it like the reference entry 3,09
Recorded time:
12,06
